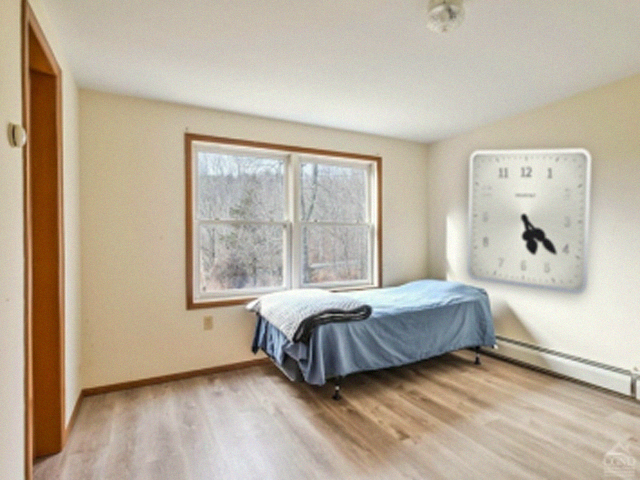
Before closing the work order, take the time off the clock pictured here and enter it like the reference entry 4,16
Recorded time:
5,22
